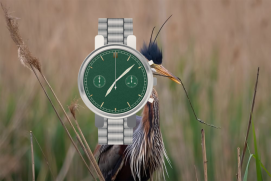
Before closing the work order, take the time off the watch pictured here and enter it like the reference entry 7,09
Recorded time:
7,08
